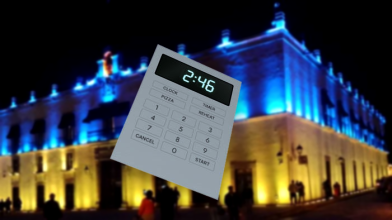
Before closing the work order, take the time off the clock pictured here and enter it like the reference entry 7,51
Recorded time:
2,46
